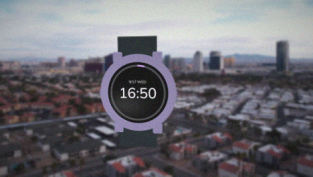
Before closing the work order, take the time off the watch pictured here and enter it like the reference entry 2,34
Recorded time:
16,50
